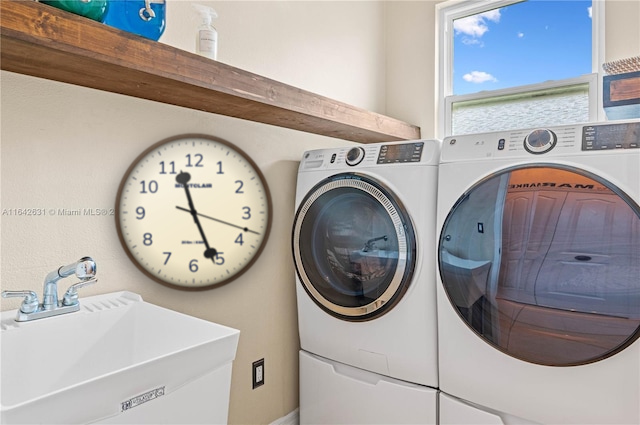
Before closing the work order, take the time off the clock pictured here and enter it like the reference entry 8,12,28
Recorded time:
11,26,18
